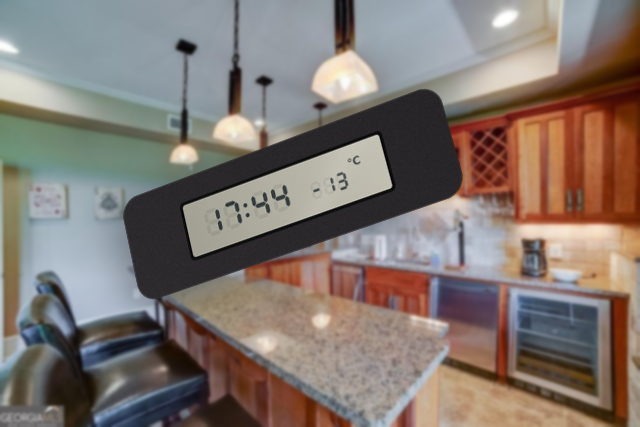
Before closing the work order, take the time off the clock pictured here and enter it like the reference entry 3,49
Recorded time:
17,44
